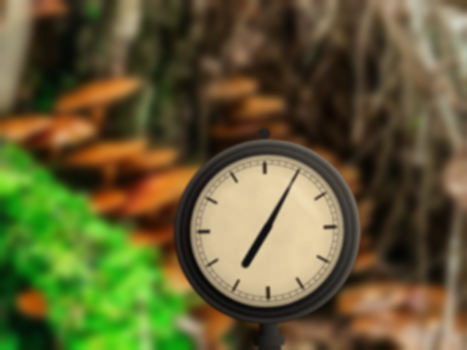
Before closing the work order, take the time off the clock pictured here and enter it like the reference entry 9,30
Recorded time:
7,05
